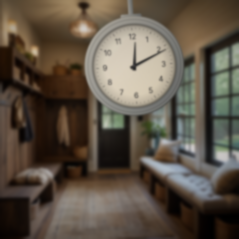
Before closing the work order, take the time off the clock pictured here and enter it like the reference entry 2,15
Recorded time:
12,11
